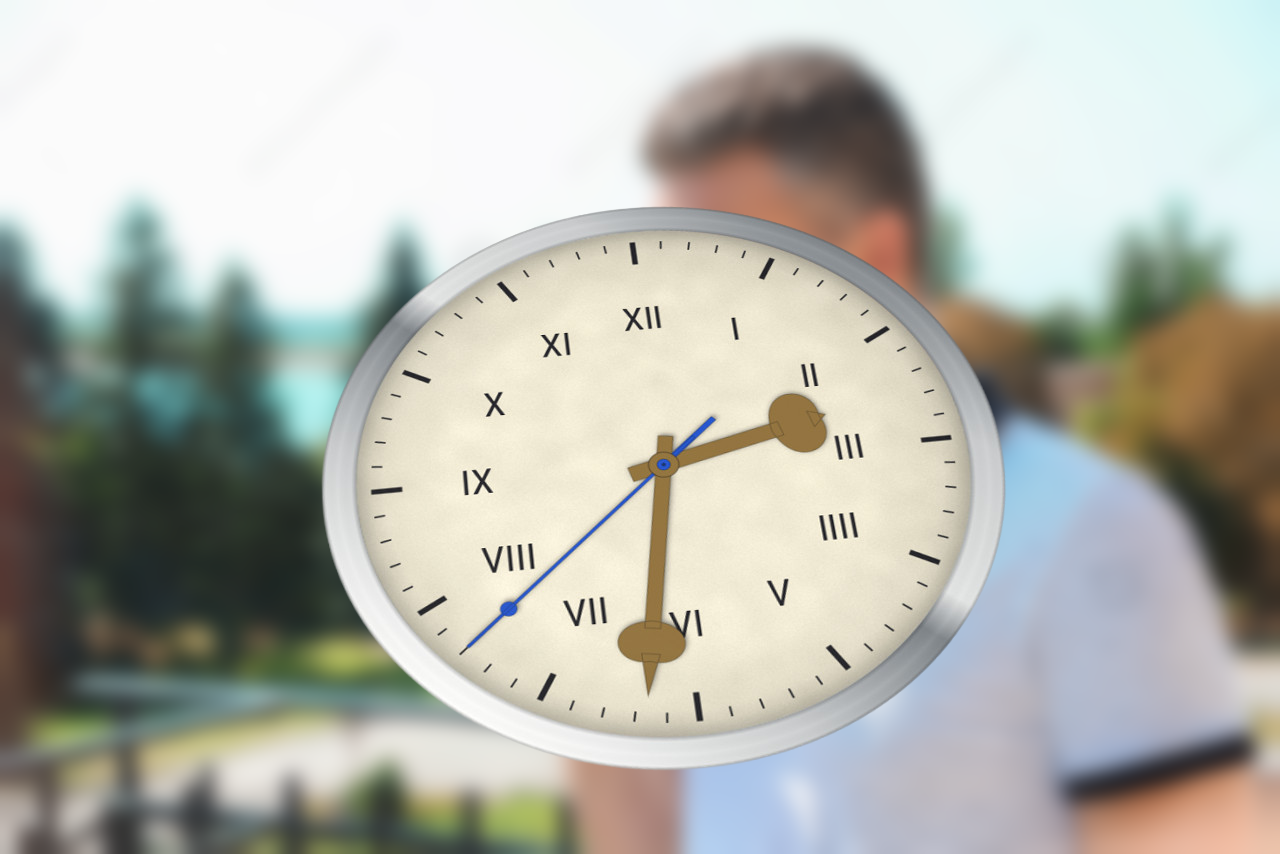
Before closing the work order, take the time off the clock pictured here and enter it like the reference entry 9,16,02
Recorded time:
2,31,38
